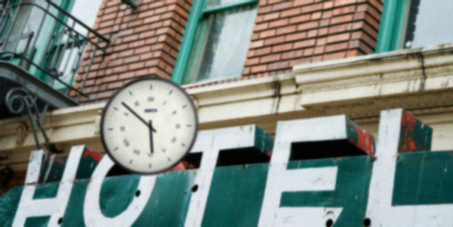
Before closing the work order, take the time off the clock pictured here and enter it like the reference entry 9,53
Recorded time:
5,52
